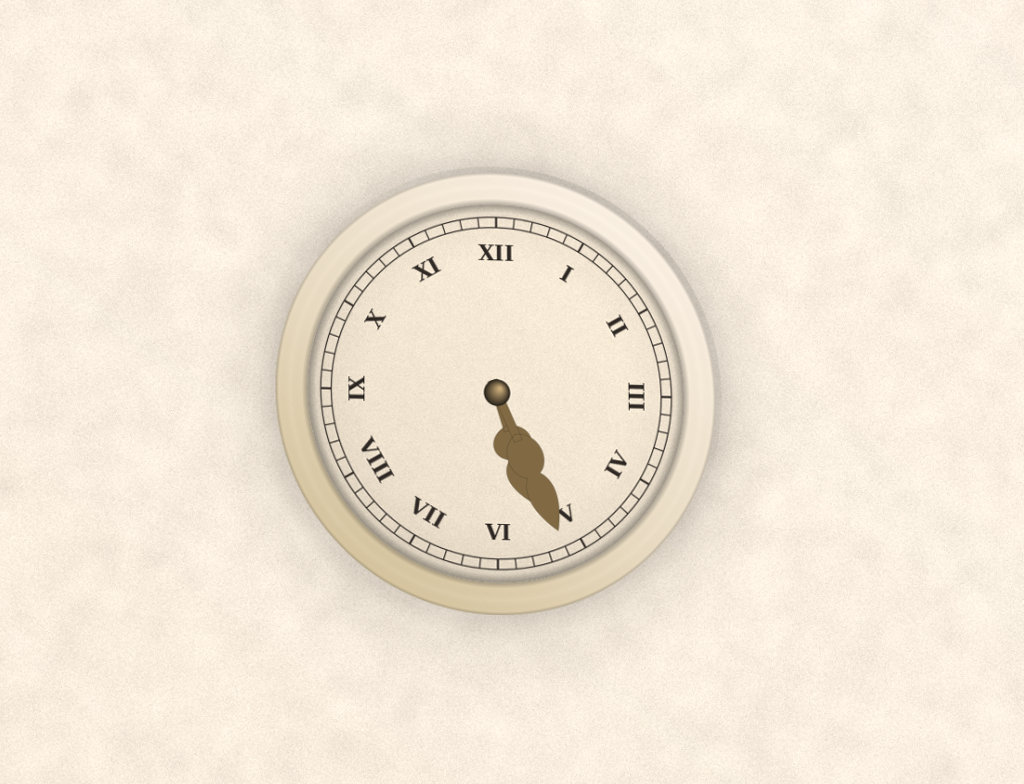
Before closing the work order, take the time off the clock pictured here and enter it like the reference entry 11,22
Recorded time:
5,26
